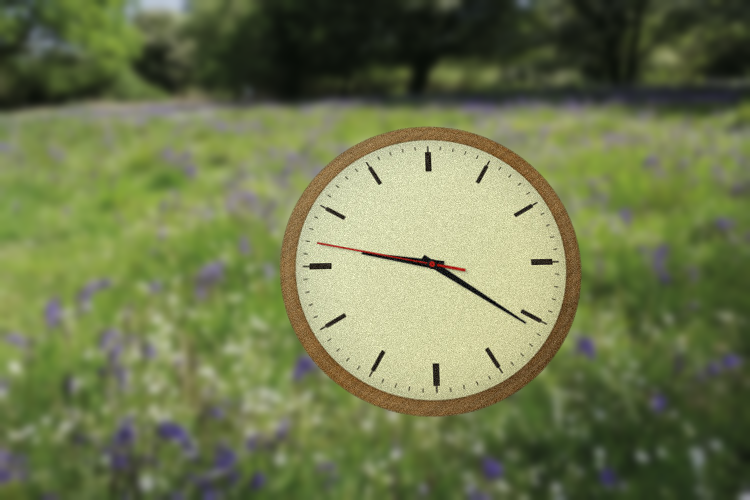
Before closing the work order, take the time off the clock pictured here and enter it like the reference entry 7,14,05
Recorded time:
9,20,47
